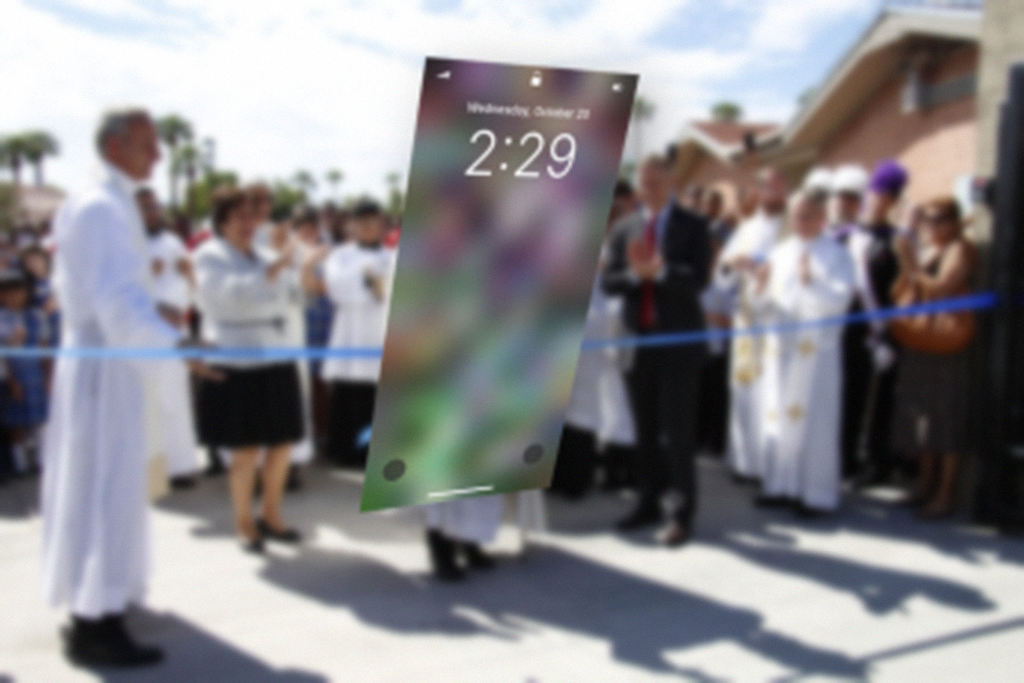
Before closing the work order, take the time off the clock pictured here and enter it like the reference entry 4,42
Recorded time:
2,29
